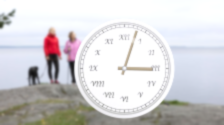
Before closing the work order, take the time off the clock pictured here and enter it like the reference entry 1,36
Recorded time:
3,03
